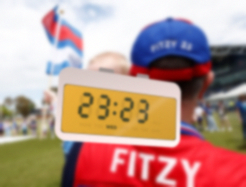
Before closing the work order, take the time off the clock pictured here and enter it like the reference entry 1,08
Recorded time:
23,23
